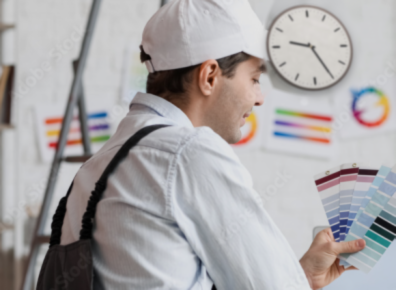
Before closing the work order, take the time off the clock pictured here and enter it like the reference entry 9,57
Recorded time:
9,25
